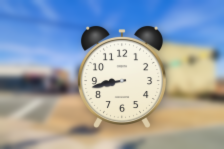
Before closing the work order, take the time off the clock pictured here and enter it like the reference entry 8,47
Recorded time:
8,43
